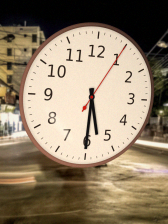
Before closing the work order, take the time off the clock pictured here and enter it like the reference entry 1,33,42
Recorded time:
5,30,05
